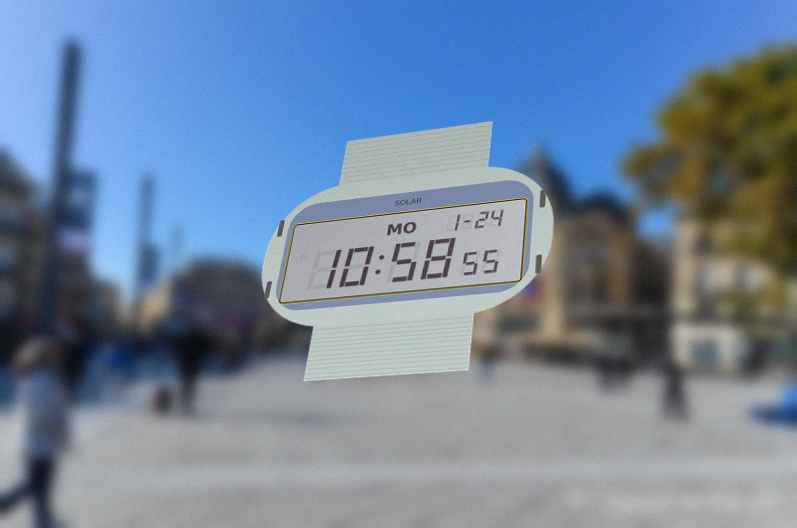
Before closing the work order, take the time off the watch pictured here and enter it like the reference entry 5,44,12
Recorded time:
10,58,55
